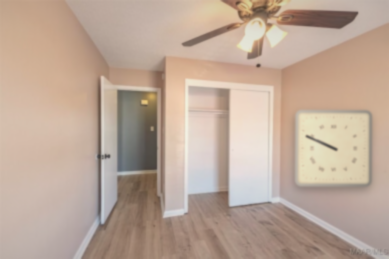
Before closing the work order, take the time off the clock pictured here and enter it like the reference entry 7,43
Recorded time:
9,49
